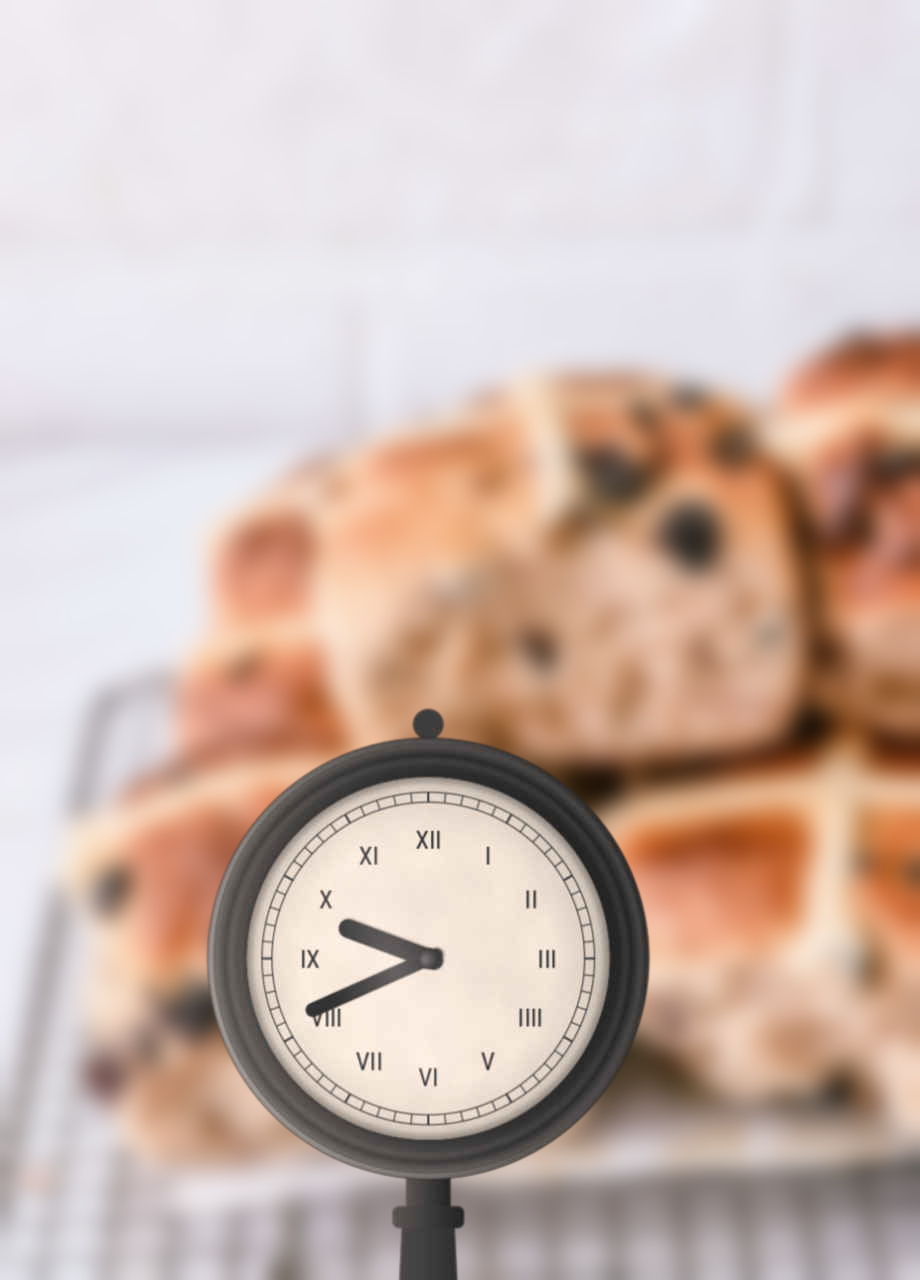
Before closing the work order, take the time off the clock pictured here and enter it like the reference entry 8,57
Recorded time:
9,41
